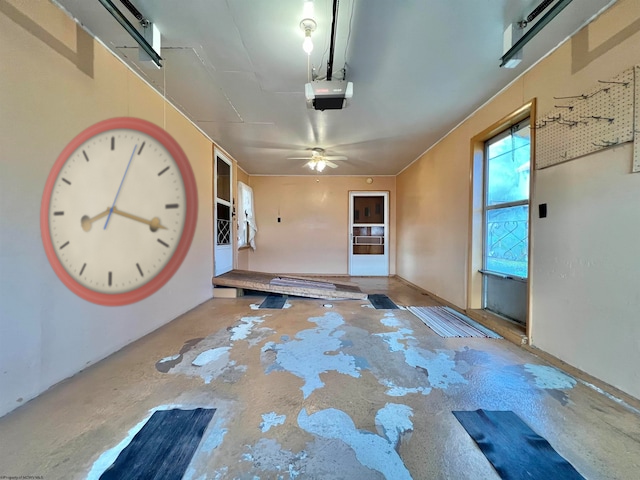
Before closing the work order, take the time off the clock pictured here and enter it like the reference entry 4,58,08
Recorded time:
8,18,04
